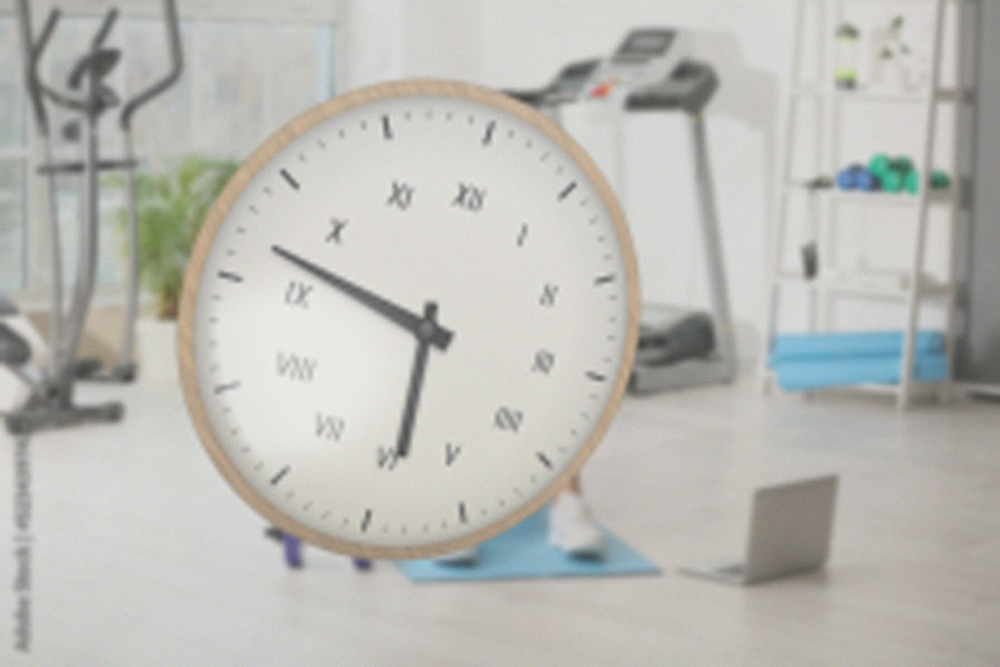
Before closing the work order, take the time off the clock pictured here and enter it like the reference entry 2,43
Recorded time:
5,47
